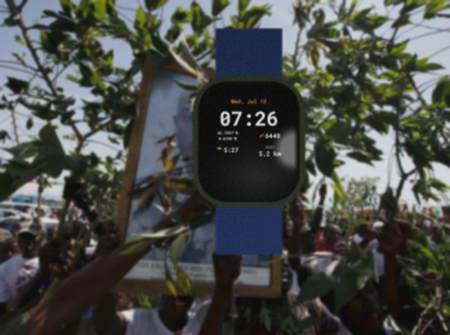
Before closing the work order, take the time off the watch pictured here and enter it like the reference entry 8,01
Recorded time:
7,26
